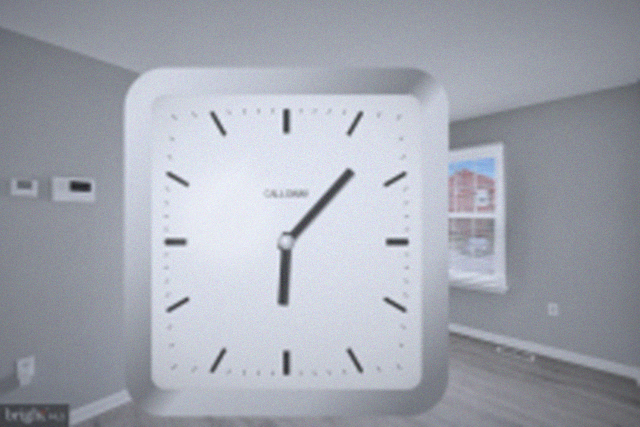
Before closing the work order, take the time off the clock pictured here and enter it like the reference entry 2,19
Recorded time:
6,07
